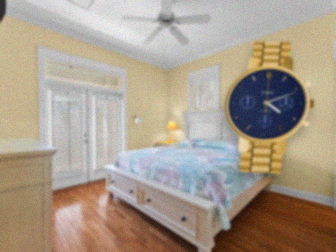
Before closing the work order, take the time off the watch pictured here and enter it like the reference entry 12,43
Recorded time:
4,11
